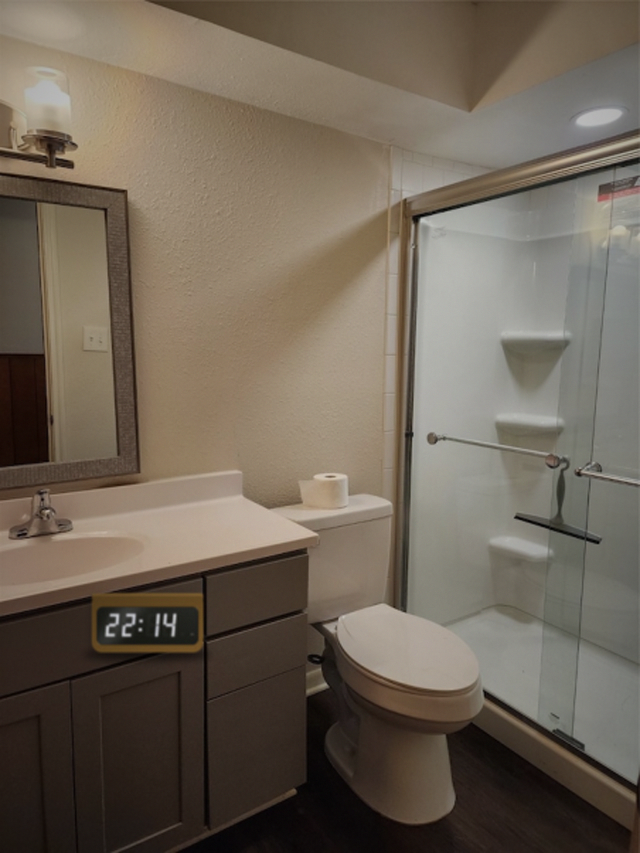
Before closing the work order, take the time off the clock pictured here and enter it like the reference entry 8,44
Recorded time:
22,14
